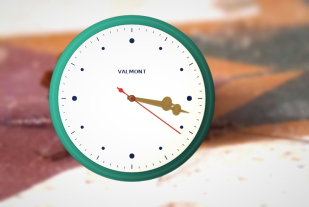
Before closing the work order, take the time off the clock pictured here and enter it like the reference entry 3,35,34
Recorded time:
3,17,21
